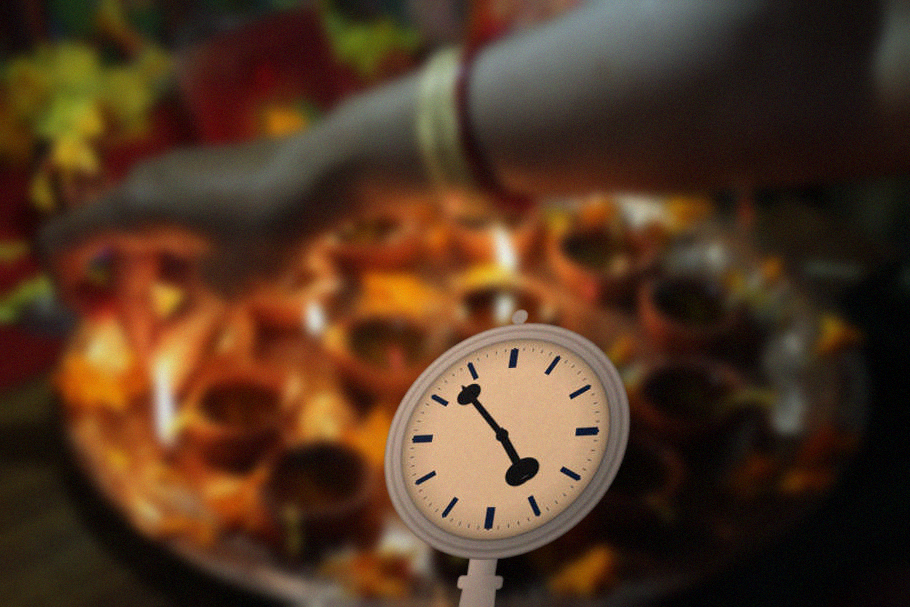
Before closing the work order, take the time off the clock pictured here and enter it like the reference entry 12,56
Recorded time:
4,53
